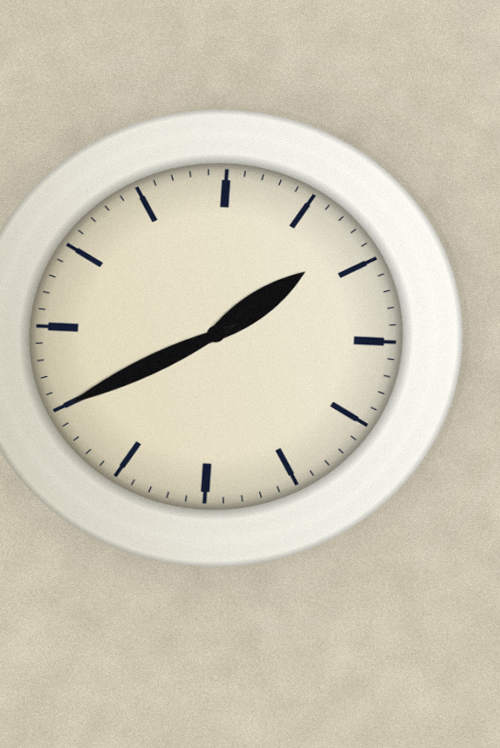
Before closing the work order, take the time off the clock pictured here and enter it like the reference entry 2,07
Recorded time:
1,40
